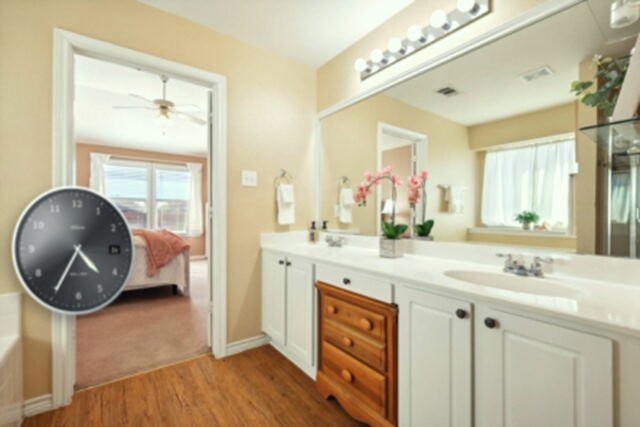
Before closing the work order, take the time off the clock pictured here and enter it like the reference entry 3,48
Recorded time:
4,35
